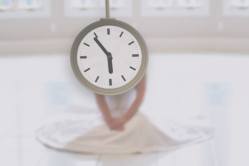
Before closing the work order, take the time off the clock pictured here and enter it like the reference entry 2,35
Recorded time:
5,54
